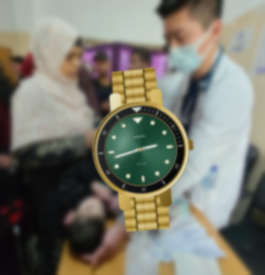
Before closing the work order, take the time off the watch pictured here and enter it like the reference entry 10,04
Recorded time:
2,43
